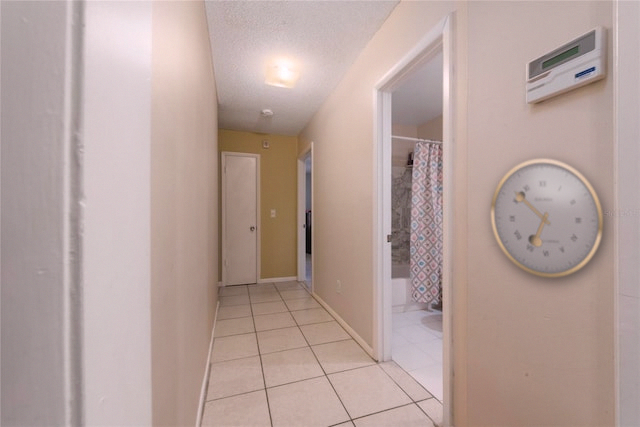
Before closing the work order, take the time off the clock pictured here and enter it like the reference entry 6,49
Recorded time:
6,52
